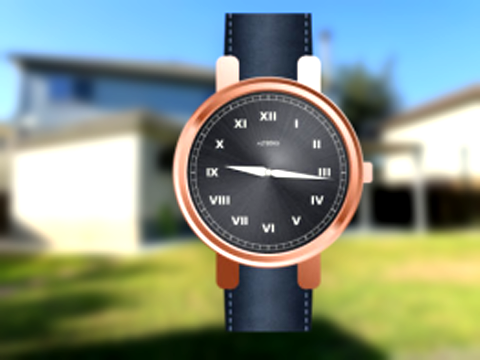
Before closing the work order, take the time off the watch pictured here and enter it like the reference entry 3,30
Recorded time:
9,16
